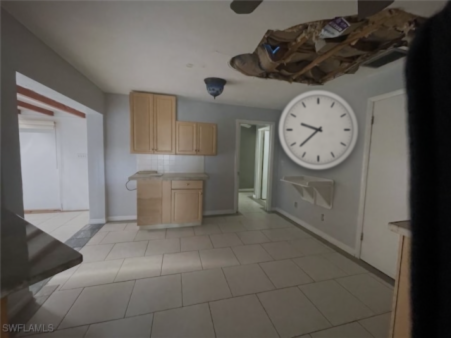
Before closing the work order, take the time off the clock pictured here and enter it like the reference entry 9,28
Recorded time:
9,38
